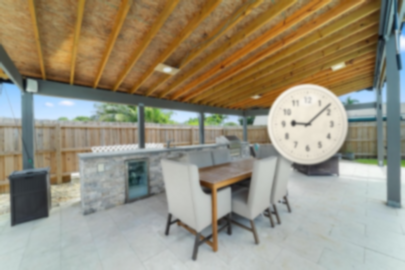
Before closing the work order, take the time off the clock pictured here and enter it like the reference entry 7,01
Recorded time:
9,08
